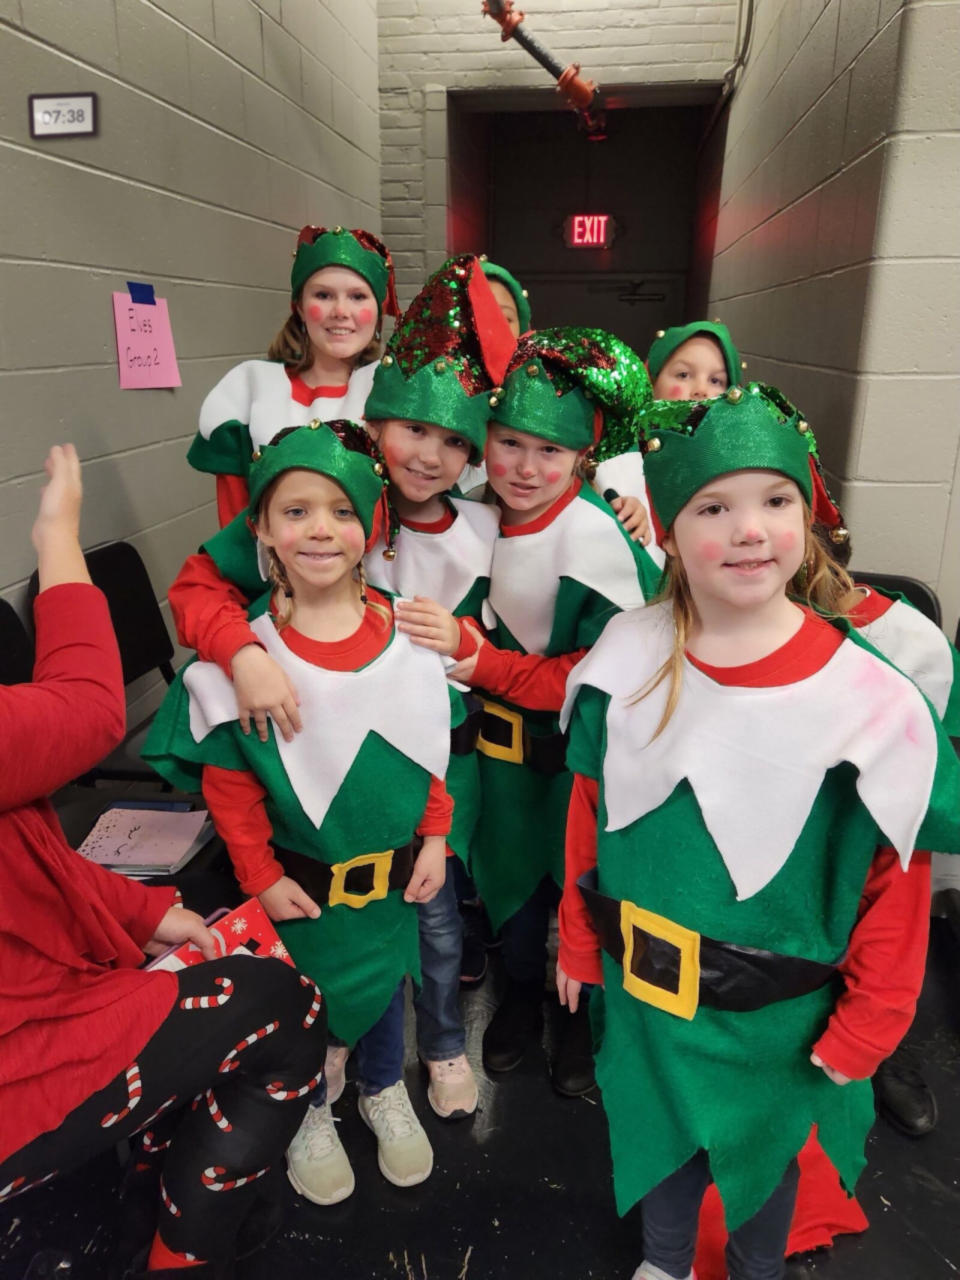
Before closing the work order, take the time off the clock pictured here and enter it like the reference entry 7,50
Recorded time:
7,38
